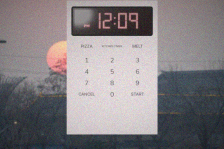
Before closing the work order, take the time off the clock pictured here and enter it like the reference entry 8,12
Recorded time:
12,09
